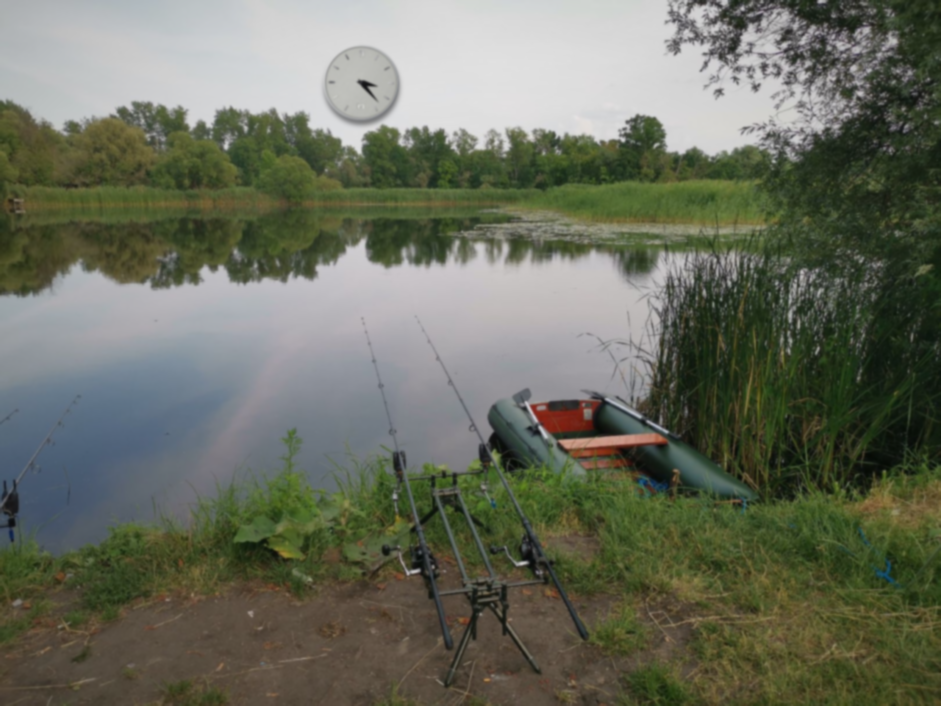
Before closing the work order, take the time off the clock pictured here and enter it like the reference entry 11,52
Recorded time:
3,23
